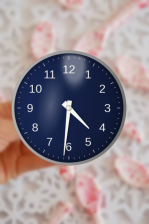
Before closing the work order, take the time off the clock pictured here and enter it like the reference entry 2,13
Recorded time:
4,31
